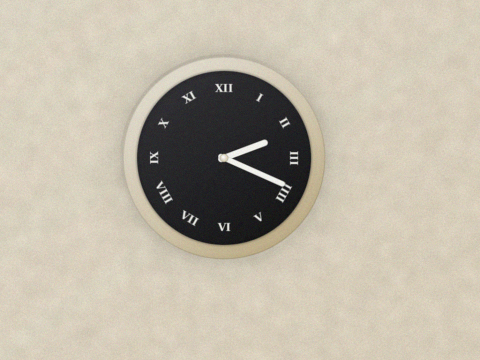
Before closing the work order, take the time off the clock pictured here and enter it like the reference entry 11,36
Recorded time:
2,19
